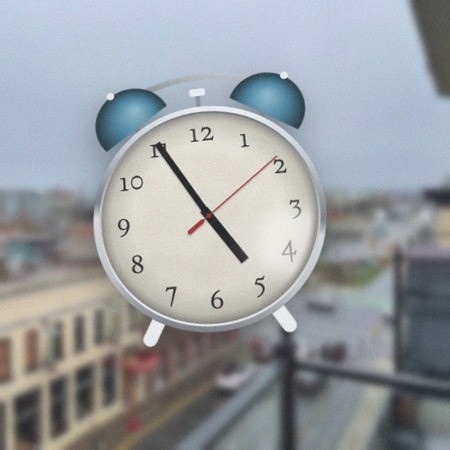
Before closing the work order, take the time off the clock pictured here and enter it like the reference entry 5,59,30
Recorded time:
4,55,09
